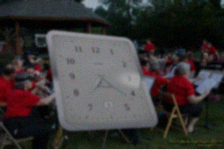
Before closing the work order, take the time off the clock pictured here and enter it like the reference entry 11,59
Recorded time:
7,22
